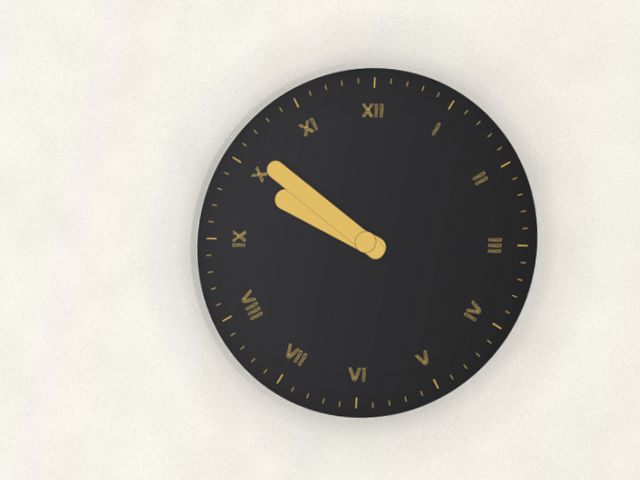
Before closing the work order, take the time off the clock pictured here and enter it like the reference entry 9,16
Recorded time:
9,51
